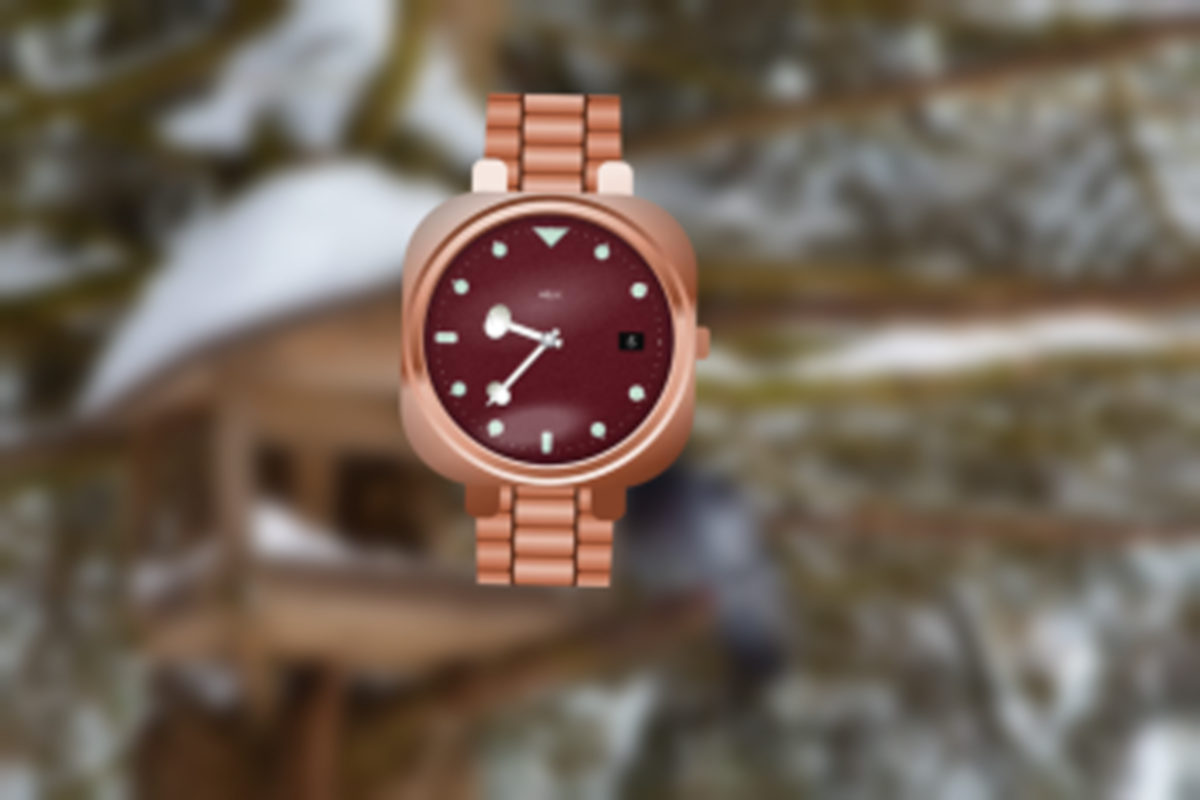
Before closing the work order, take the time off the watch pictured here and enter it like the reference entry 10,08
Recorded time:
9,37
